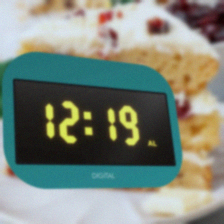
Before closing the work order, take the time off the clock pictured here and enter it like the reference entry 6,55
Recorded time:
12,19
